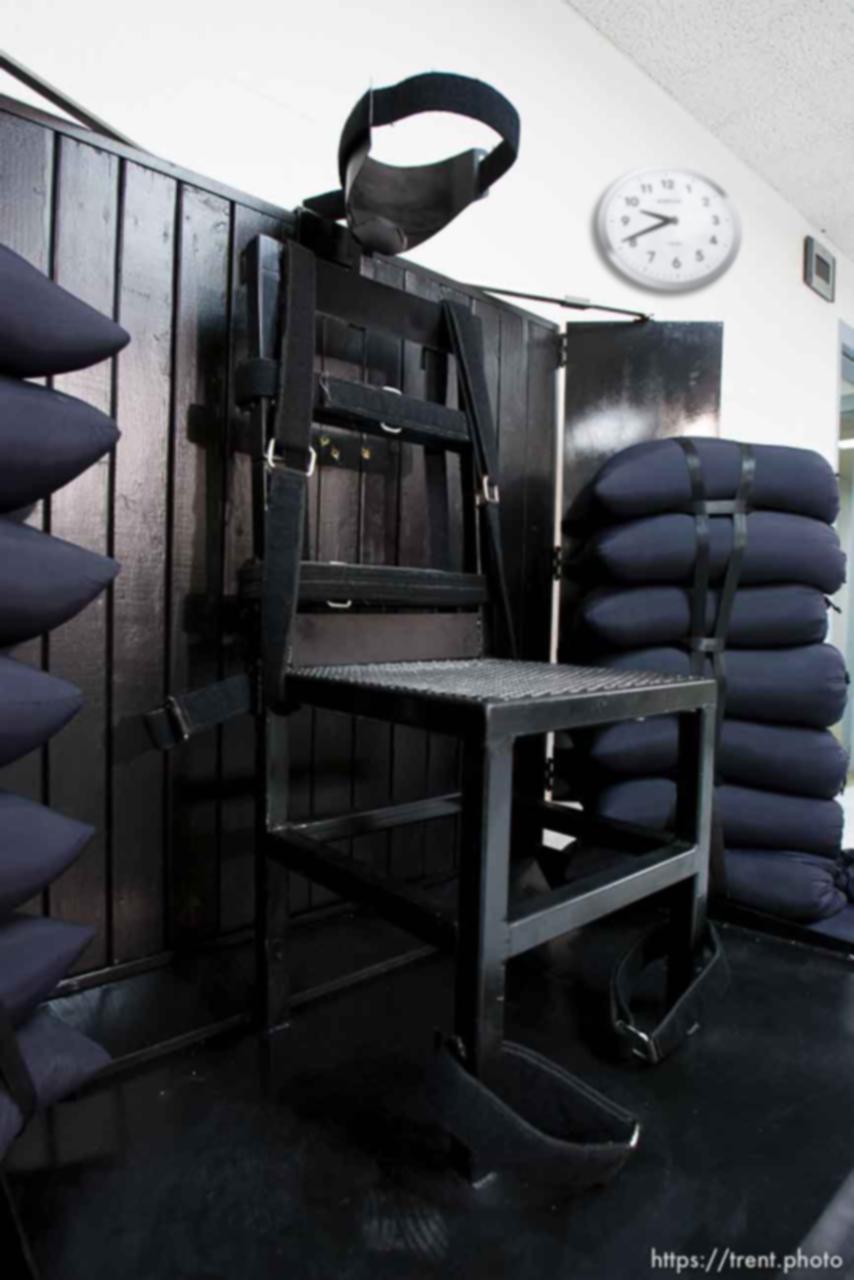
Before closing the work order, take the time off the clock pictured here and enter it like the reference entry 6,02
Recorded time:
9,41
